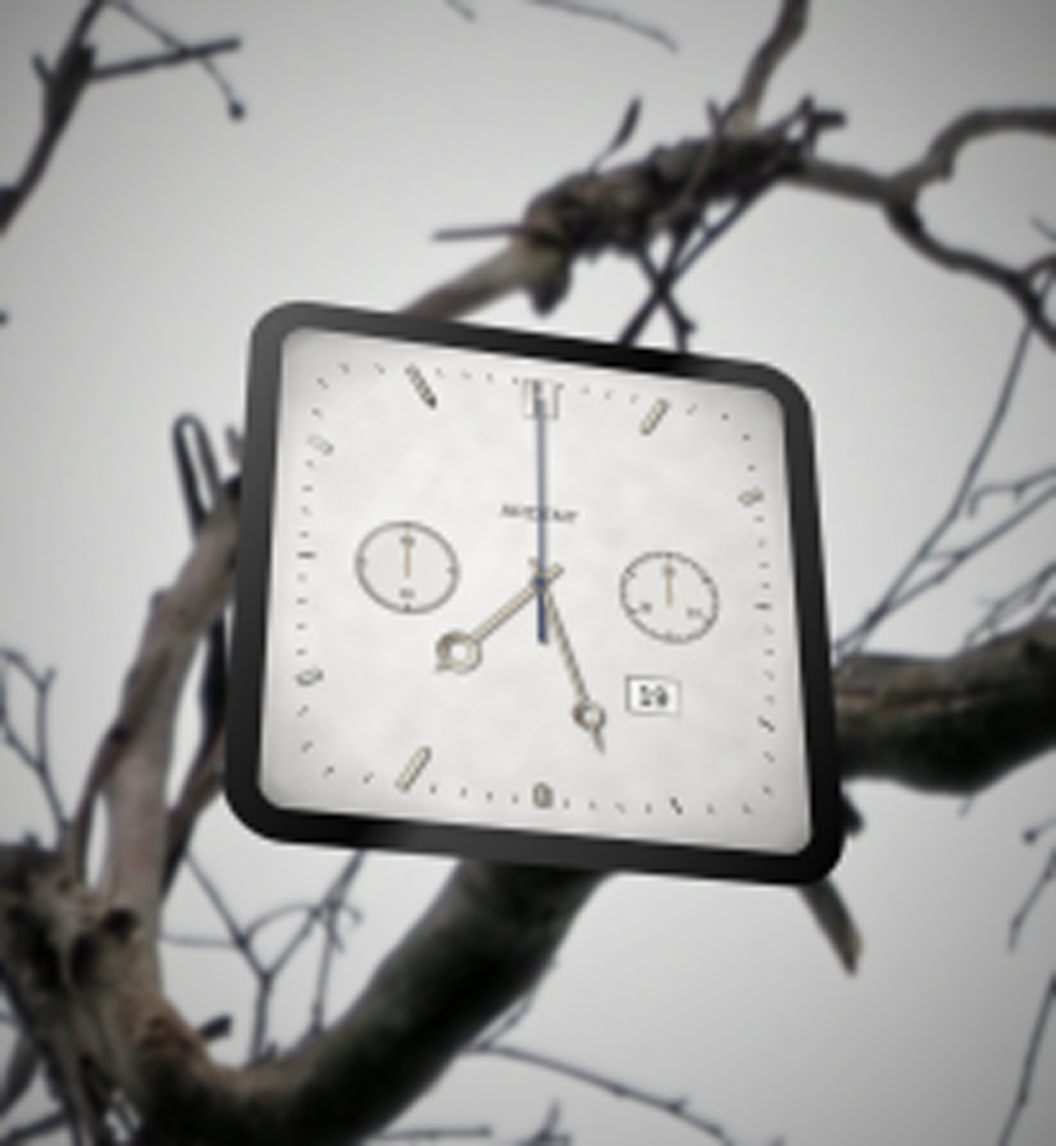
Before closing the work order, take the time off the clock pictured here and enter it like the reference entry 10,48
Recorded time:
7,27
